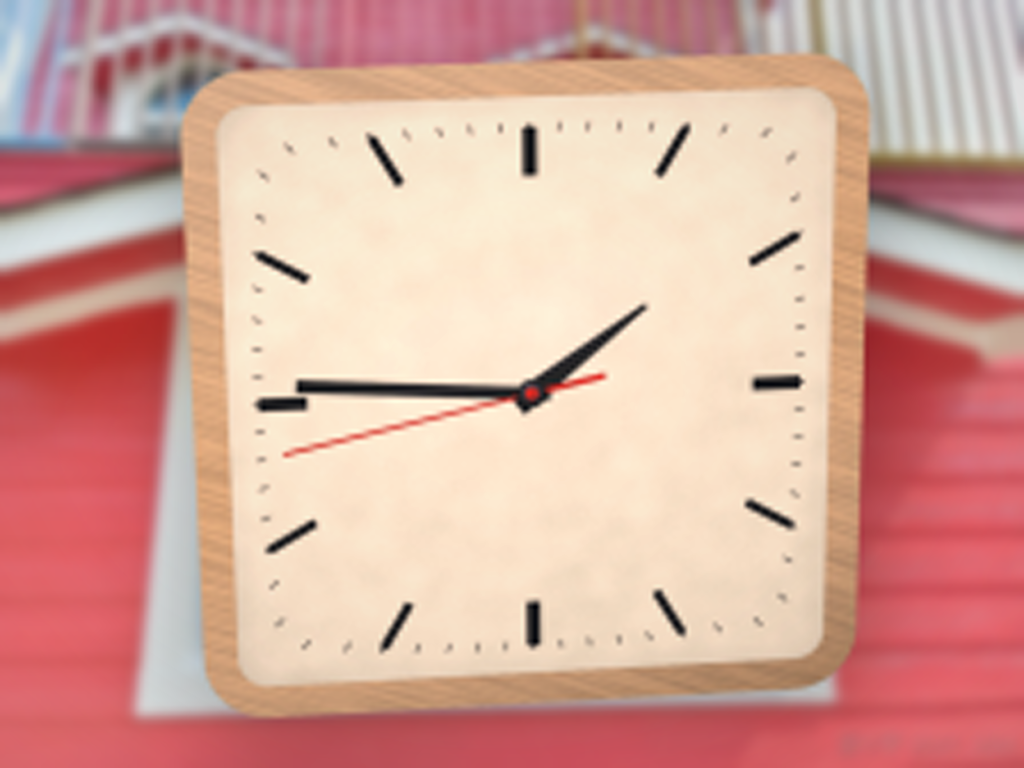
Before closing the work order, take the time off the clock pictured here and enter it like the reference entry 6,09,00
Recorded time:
1,45,43
